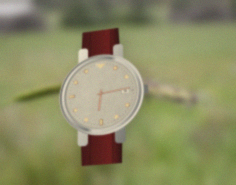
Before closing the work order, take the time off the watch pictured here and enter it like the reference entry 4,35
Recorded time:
6,14
